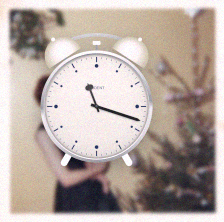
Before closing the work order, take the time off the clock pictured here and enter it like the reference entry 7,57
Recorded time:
11,18
